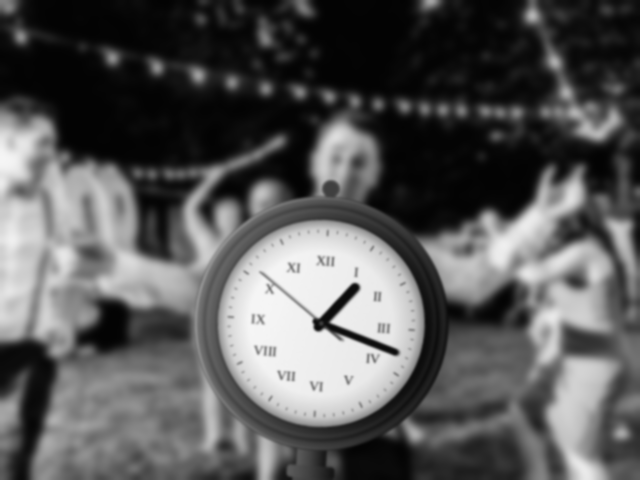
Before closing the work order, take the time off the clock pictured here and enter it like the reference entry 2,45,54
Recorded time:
1,17,51
